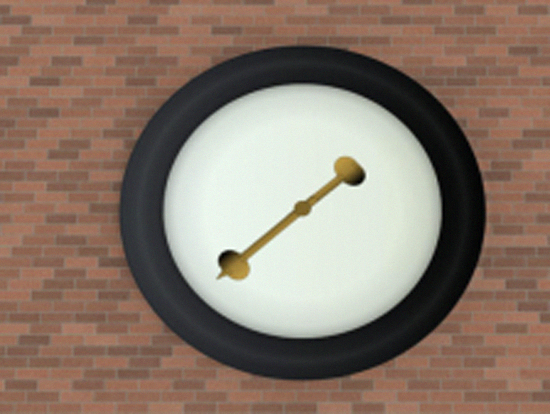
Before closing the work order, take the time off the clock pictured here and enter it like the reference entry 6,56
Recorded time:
1,38
